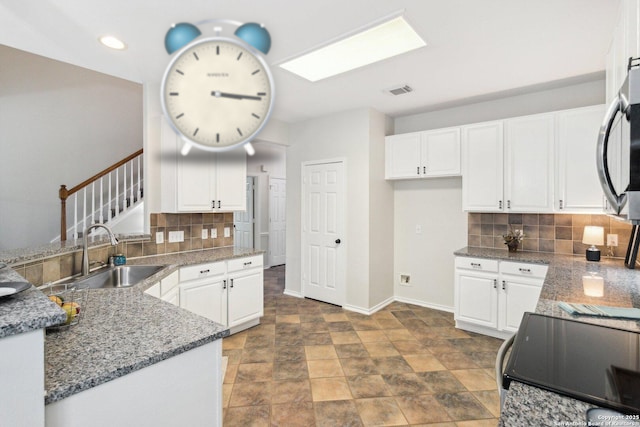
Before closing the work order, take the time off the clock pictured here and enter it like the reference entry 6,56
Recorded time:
3,16
